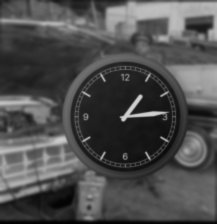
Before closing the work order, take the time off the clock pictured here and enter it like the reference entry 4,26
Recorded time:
1,14
